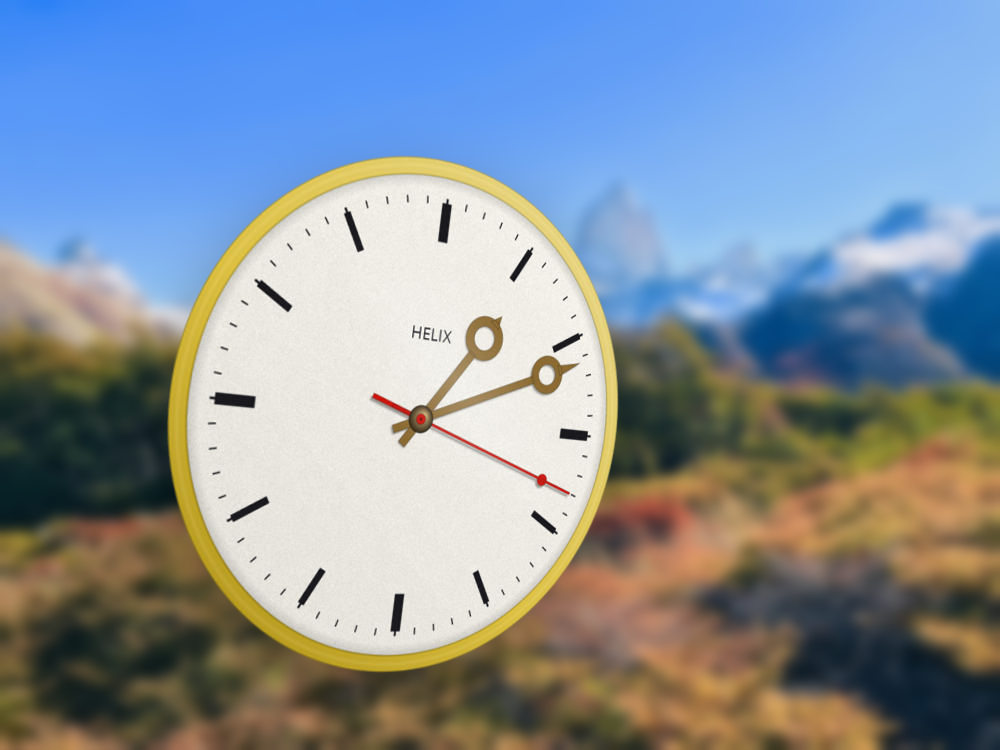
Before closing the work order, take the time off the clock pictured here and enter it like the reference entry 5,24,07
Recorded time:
1,11,18
